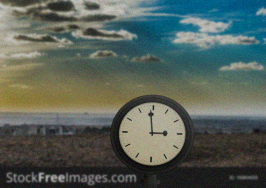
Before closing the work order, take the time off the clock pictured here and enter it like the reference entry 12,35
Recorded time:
2,59
